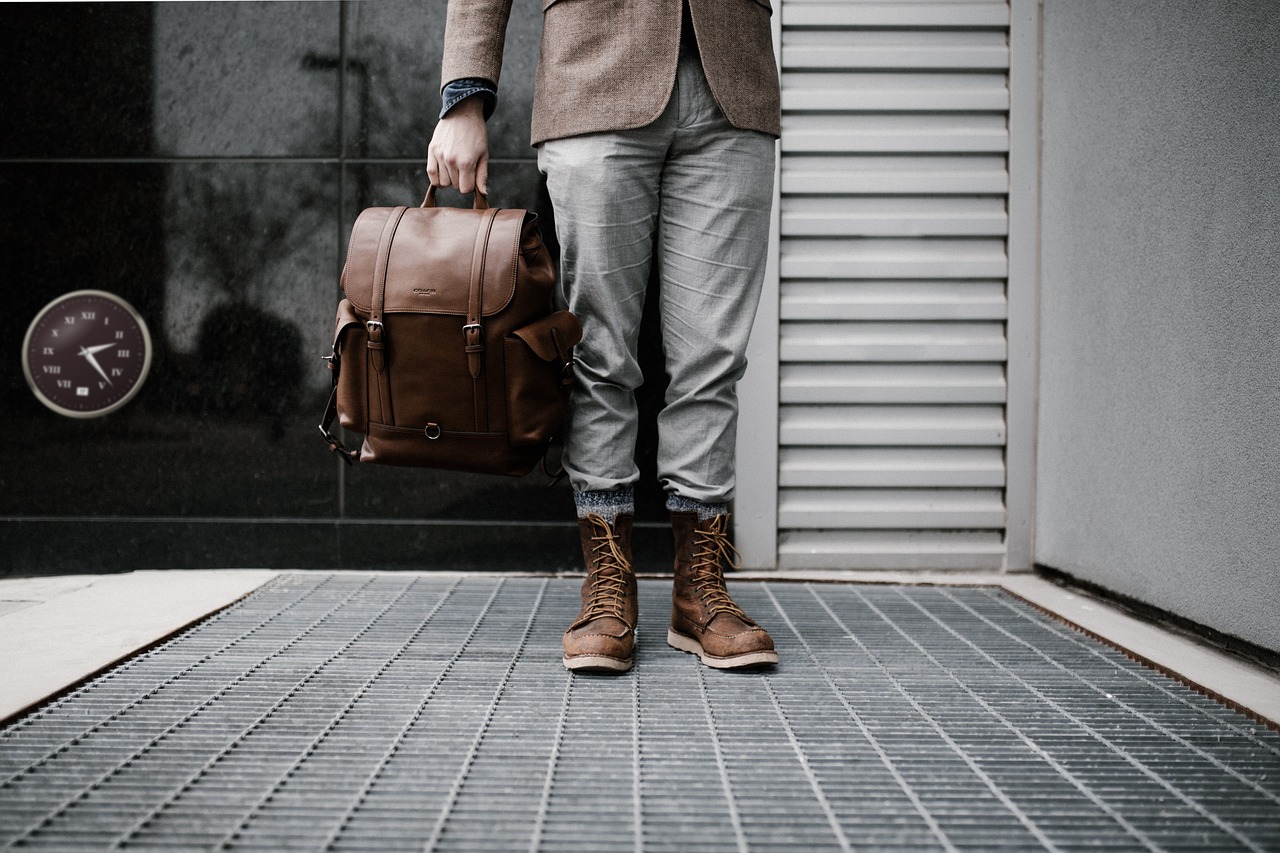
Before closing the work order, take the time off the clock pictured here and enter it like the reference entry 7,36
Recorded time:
2,23
